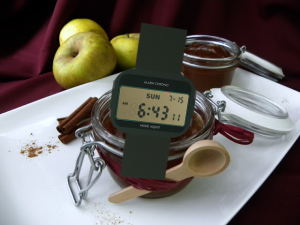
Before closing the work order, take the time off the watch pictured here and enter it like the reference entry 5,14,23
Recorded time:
6,43,11
